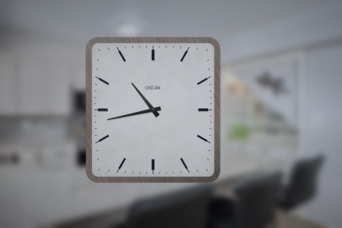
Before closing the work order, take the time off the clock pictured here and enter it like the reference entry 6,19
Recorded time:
10,43
